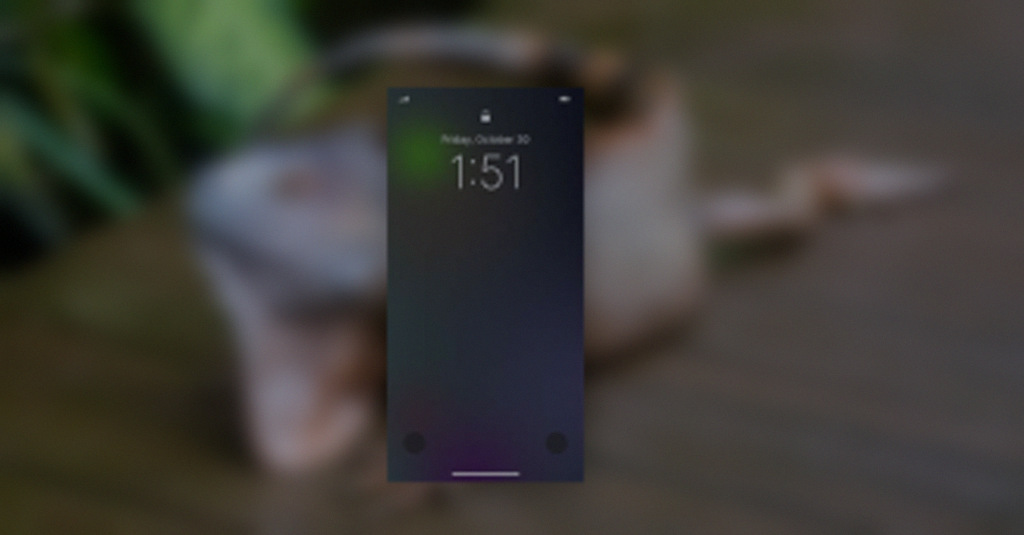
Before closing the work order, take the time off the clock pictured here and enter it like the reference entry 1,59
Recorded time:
1,51
